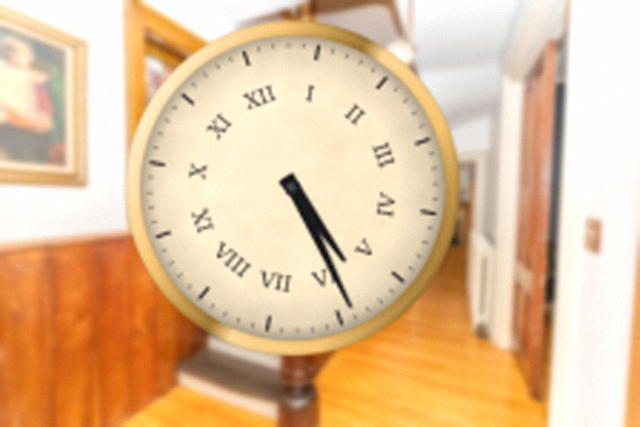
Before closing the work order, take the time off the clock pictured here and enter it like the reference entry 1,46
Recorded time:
5,29
